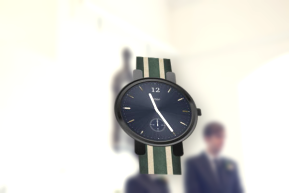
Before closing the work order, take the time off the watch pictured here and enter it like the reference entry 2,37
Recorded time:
11,25
